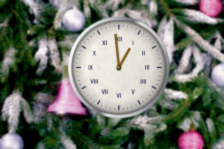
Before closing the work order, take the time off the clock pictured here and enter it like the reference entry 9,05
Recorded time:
12,59
